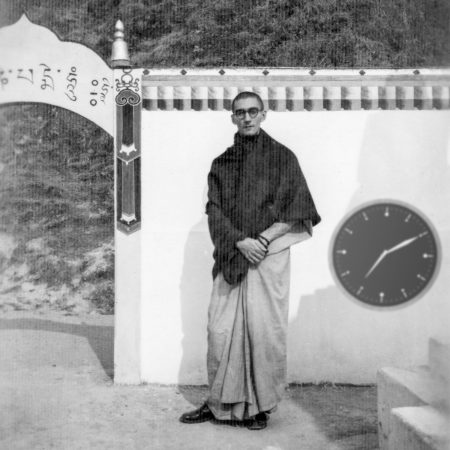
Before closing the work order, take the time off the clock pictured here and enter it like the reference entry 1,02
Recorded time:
7,10
